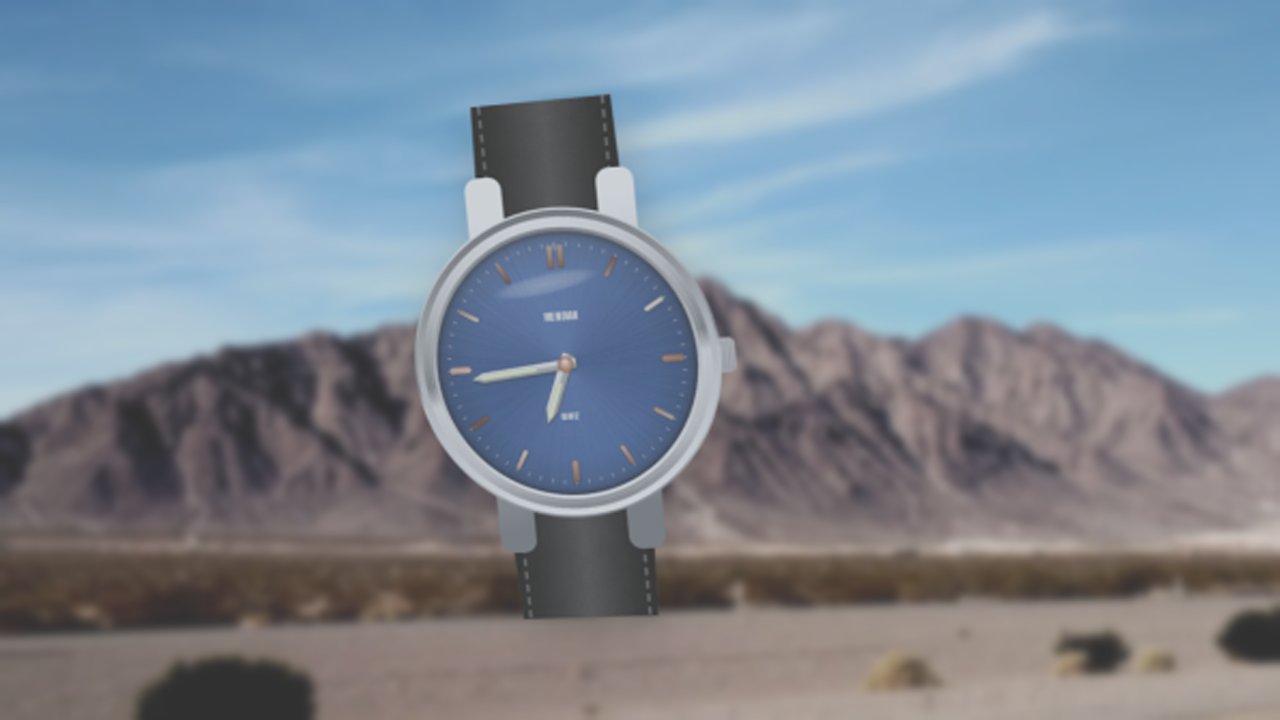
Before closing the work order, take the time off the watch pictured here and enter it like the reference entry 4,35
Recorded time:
6,44
